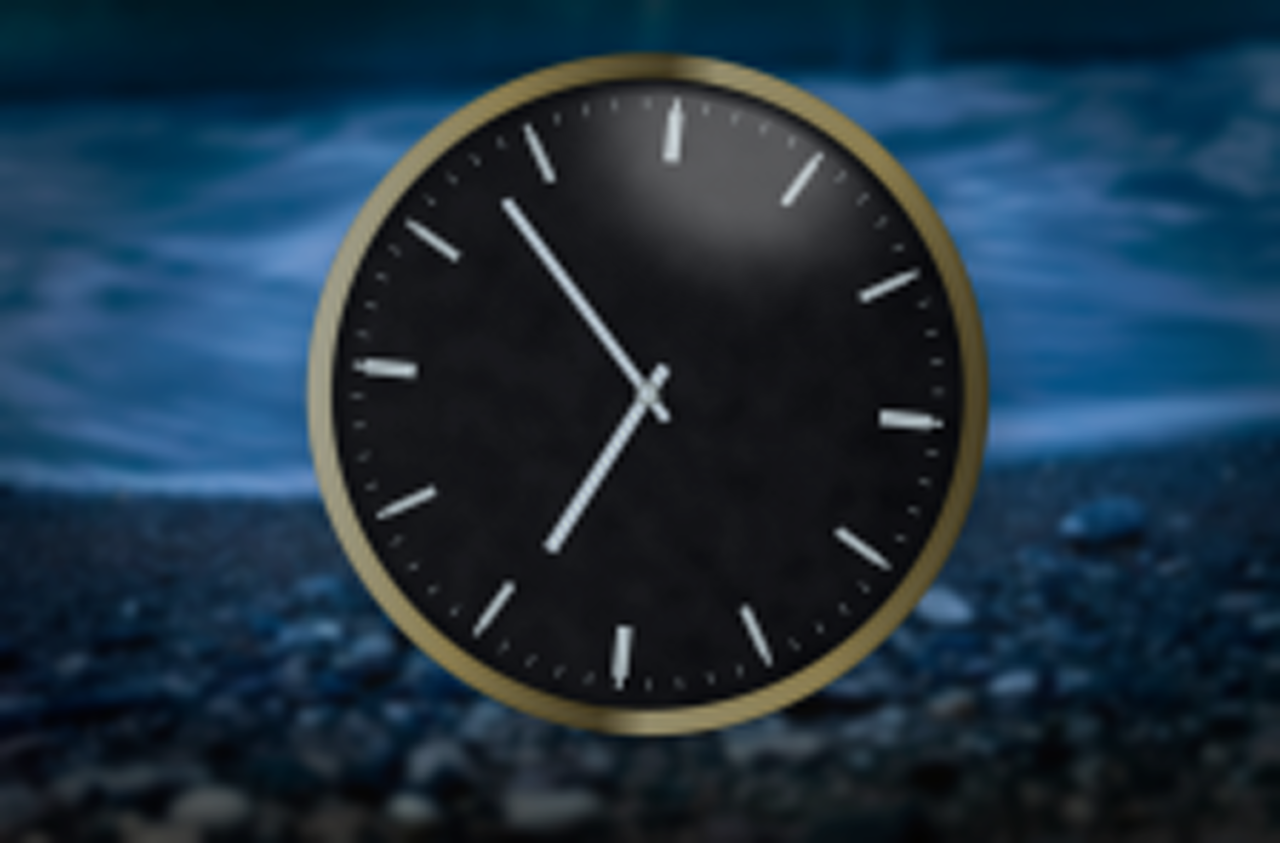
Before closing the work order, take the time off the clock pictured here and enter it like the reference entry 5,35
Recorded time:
6,53
